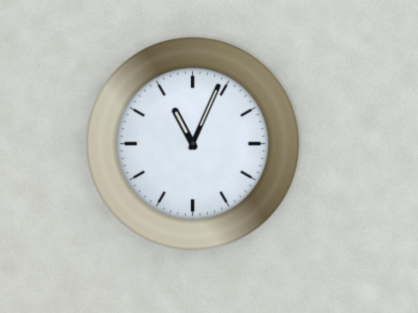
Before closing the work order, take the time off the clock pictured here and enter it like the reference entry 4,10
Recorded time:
11,04
